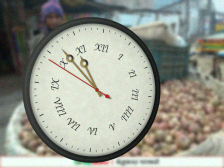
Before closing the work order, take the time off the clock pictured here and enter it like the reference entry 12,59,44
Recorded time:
10,51,49
